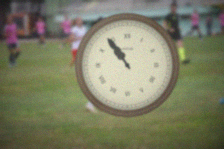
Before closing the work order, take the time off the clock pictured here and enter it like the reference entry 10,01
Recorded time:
10,54
